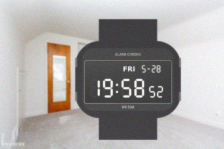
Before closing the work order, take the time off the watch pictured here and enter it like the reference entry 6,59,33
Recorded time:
19,58,52
